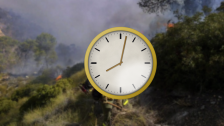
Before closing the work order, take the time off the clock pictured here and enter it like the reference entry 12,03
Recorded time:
8,02
